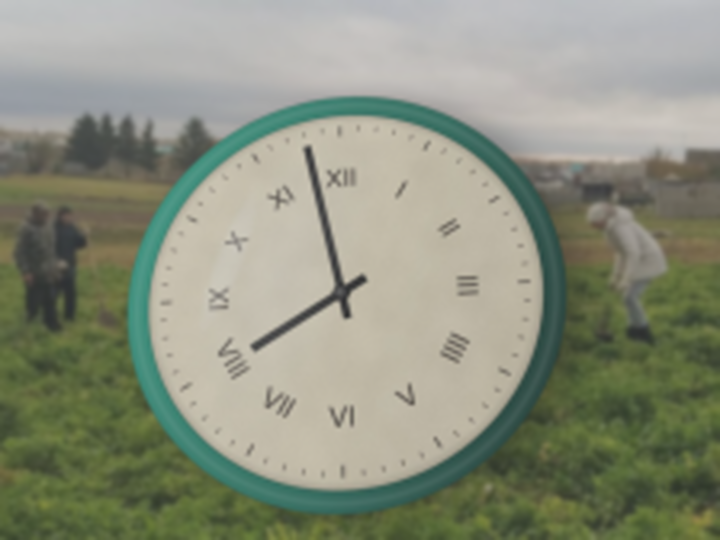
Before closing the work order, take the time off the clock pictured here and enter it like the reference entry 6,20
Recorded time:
7,58
